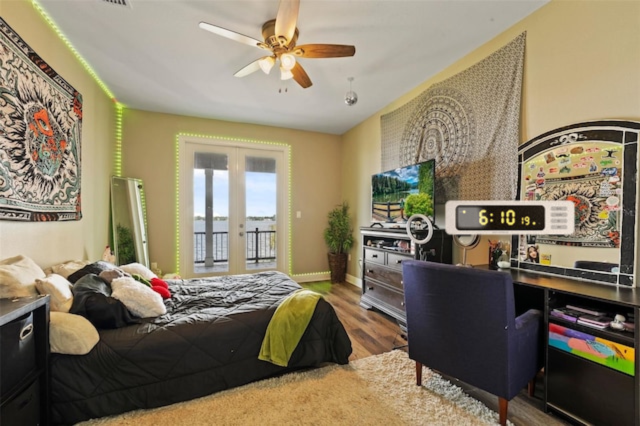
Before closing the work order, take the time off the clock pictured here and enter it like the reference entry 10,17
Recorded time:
6,10
